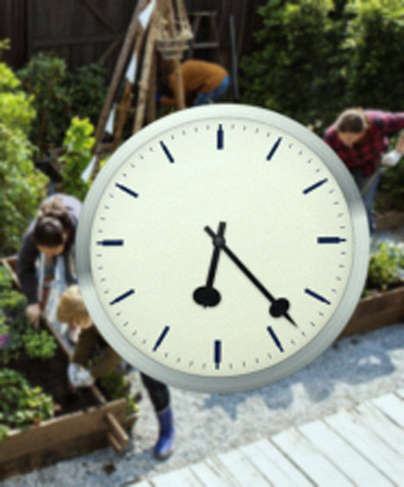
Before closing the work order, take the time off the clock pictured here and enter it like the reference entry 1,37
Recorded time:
6,23
